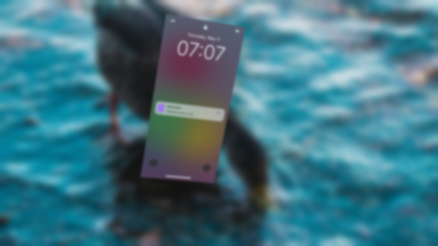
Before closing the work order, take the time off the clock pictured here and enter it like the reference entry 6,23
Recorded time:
7,07
